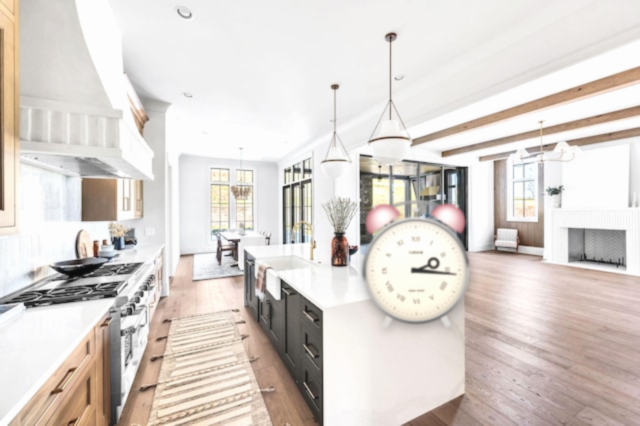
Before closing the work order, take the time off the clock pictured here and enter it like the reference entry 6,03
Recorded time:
2,16
